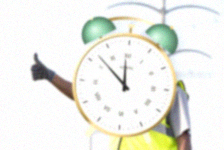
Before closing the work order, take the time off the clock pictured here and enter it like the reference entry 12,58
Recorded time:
11,52
